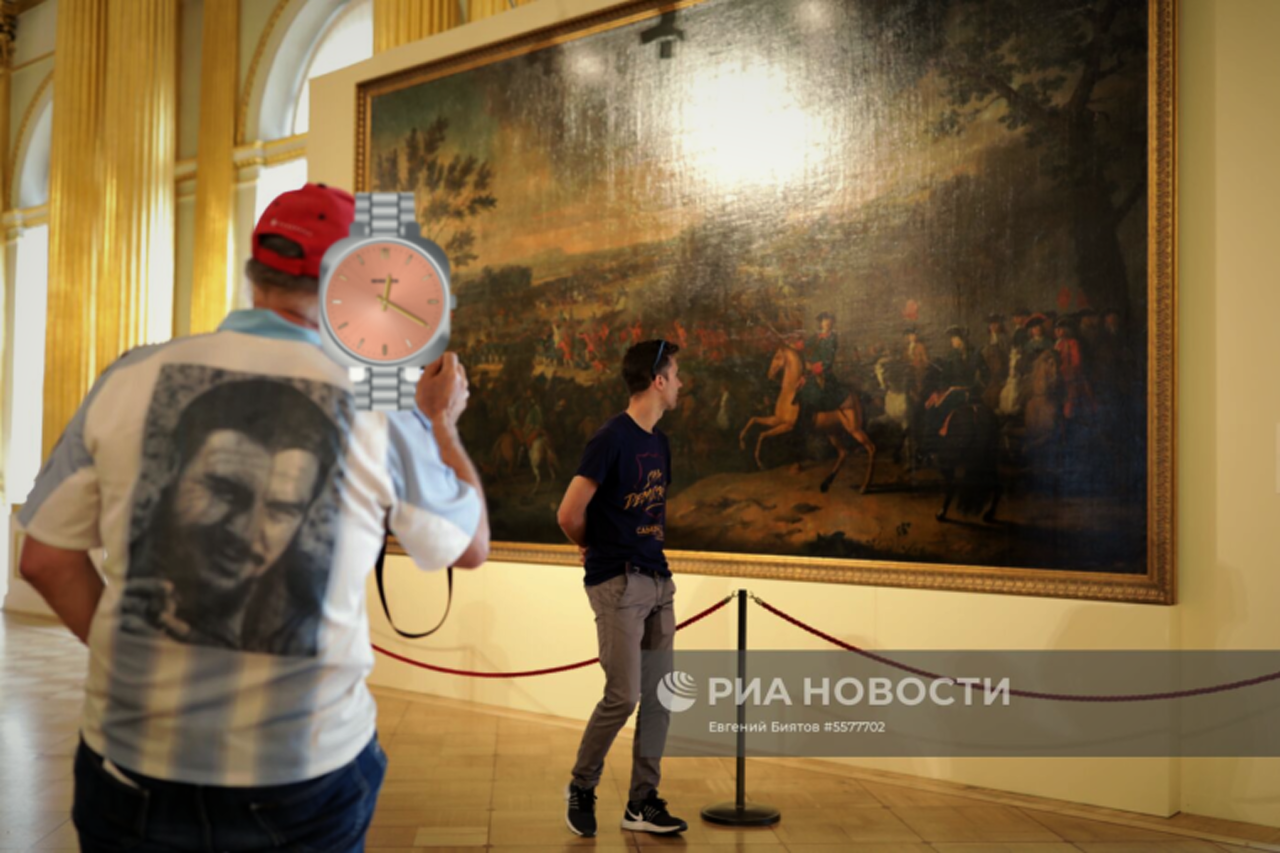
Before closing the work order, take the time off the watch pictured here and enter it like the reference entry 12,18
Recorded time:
12,20
